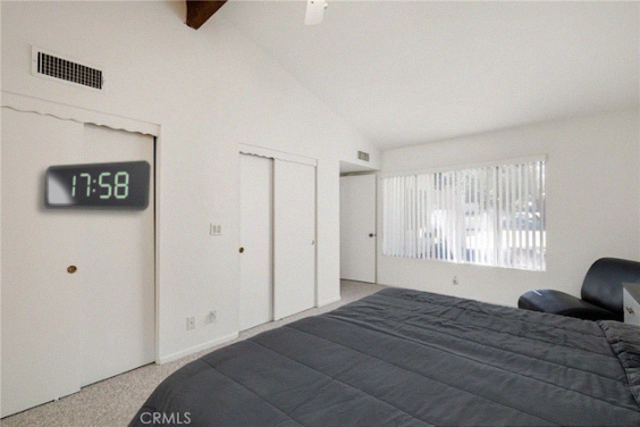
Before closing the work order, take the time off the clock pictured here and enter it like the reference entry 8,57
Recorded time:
17,58
